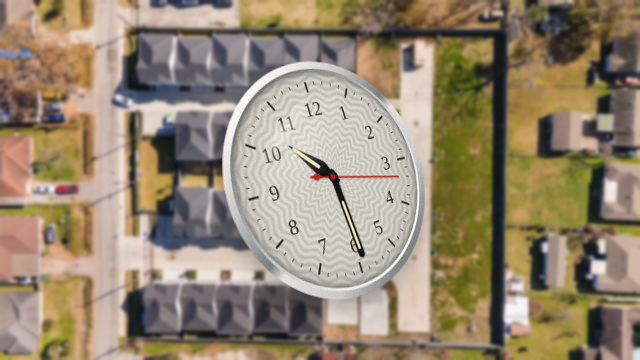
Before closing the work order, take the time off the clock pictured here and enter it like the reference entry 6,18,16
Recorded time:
10,29,17
